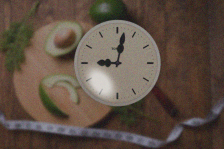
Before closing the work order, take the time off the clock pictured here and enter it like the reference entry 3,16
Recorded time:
9,02
